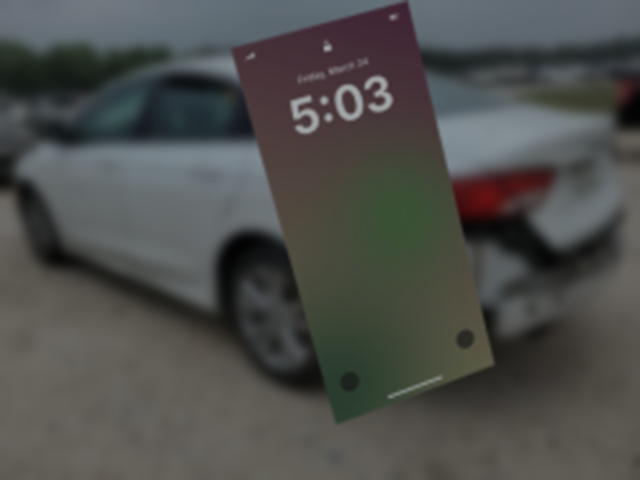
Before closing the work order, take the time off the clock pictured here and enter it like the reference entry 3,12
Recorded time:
5,03
